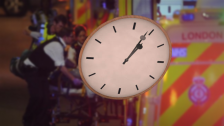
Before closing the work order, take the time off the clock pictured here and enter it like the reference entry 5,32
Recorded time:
1,04
